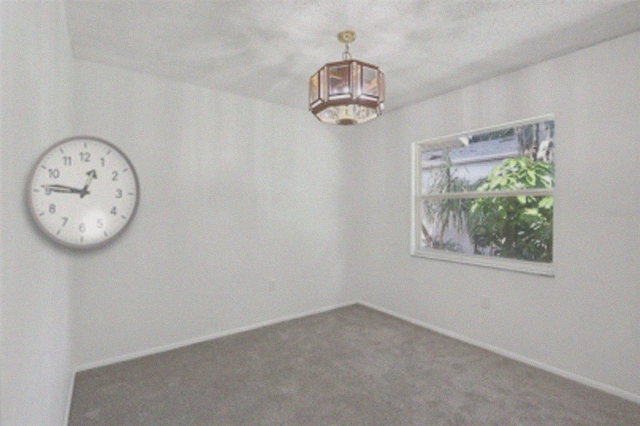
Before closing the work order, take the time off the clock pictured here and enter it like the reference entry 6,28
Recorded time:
12,46
